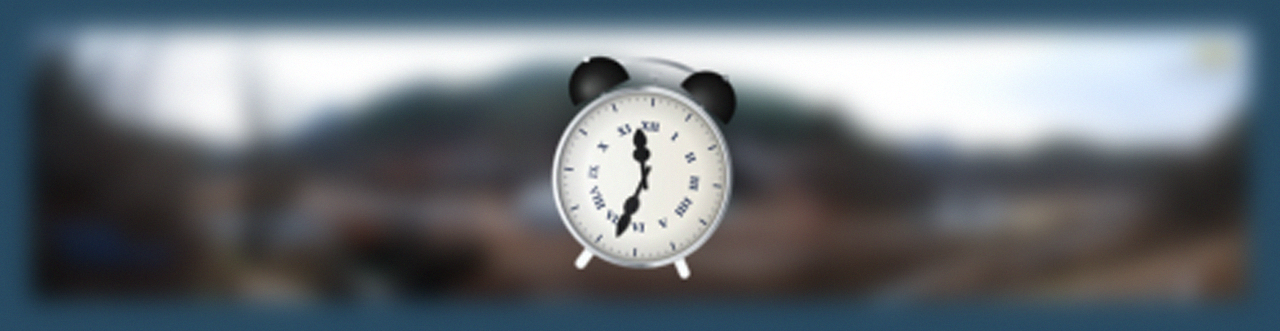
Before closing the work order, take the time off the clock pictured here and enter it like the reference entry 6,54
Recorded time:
11,33
